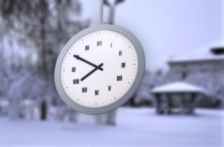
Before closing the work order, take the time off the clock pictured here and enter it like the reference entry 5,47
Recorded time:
7,50
